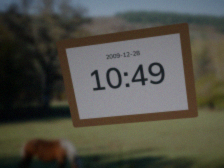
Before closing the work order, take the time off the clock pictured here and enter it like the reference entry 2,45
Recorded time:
10,49
